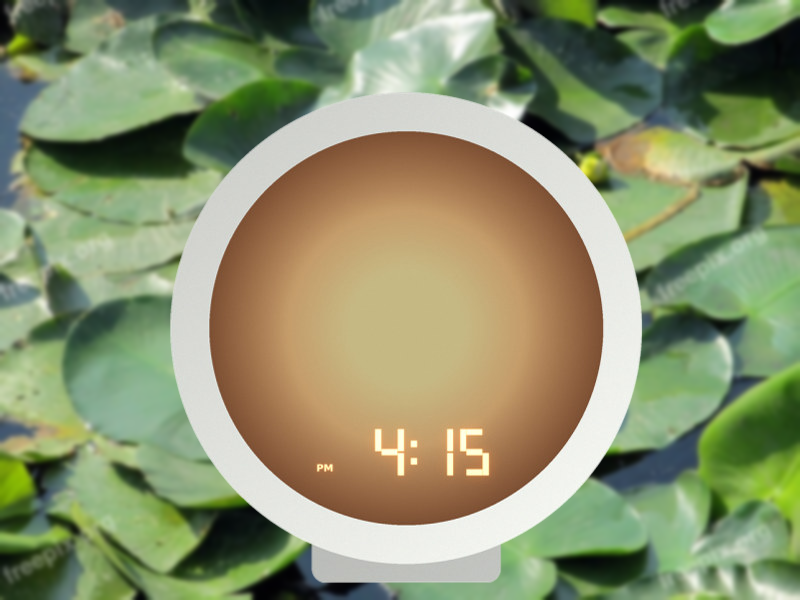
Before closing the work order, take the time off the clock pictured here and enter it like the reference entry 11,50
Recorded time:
4,15
